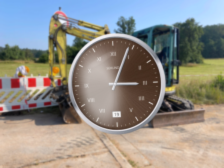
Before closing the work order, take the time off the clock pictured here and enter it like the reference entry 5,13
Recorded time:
3,04
